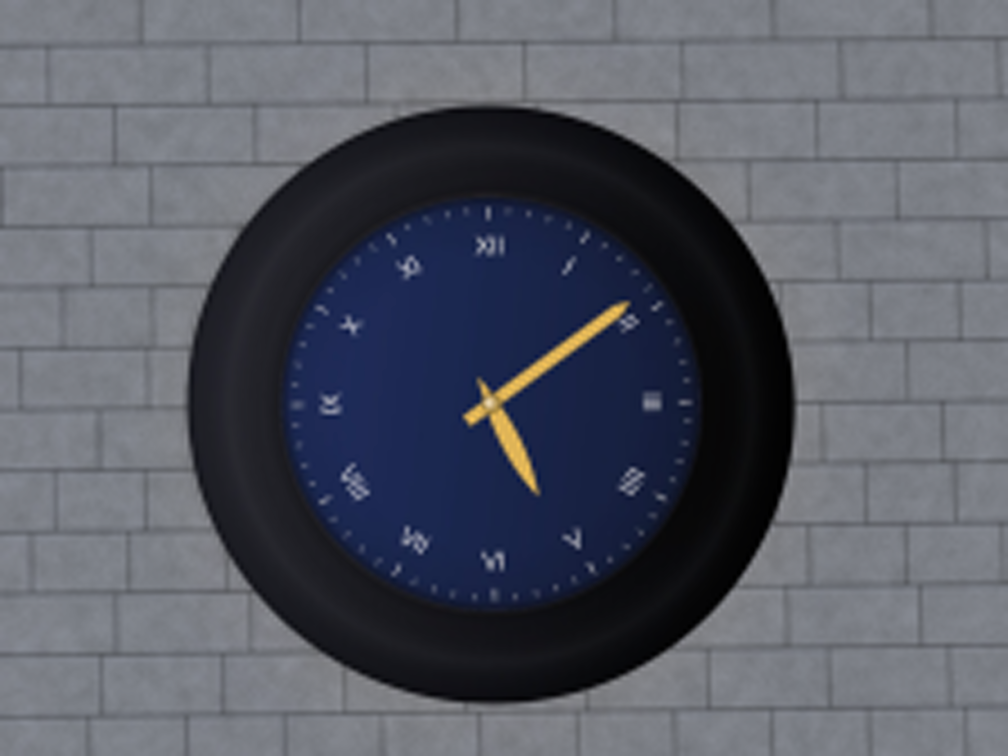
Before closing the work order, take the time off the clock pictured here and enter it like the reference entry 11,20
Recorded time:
5,09
